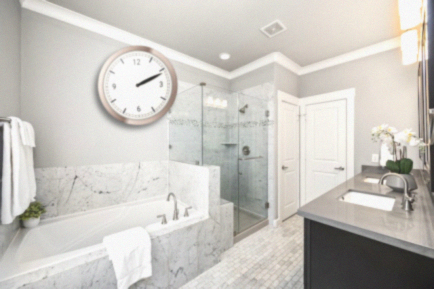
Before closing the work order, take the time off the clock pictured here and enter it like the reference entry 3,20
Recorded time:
2,11
